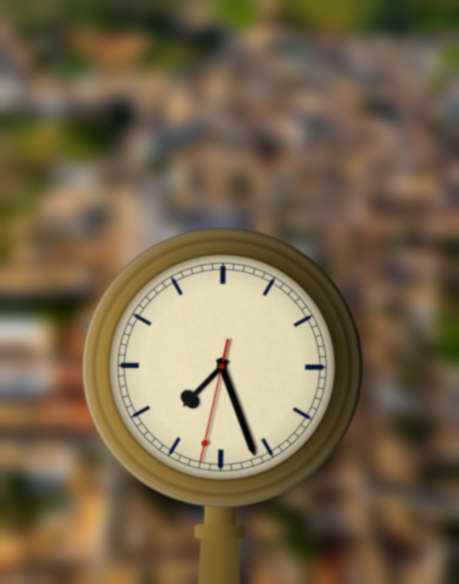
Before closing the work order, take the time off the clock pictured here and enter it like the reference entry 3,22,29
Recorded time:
7,26,32
